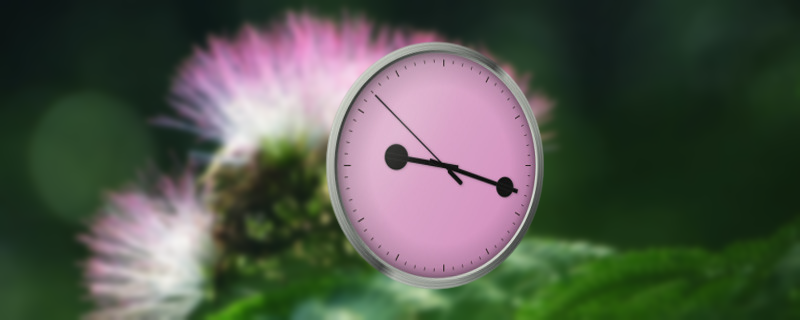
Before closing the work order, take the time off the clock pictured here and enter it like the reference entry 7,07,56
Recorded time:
9,17,52
